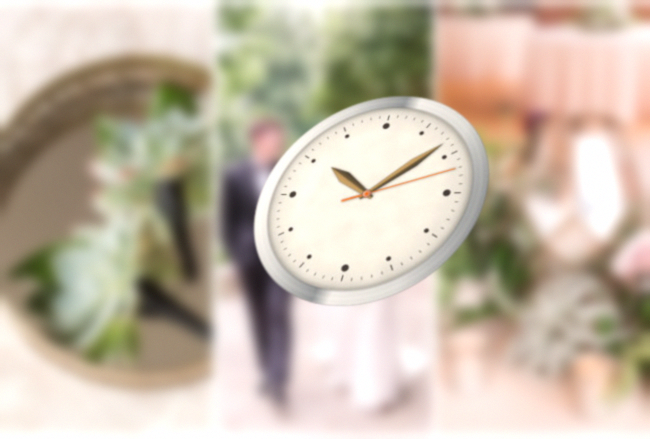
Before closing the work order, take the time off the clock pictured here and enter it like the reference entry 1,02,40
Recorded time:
10,08,12
